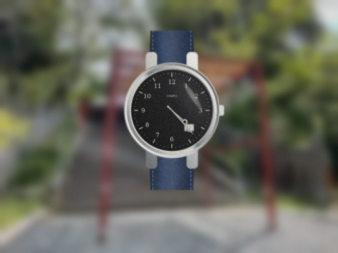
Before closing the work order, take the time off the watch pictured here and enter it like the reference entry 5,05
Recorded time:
4,23
